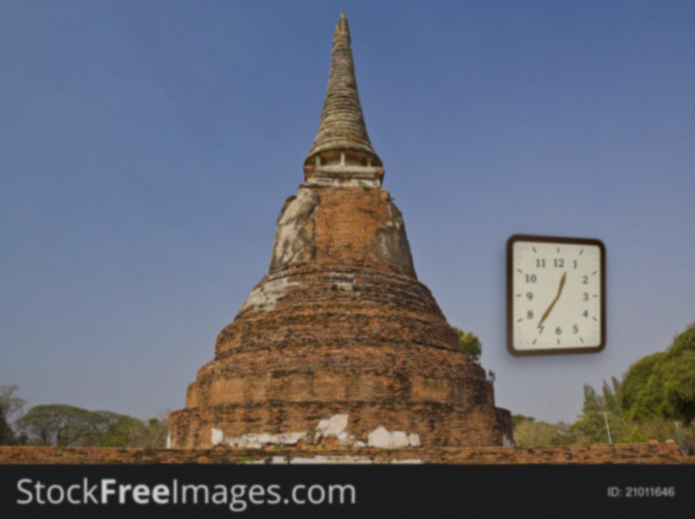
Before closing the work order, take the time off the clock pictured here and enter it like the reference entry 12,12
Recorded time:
12,36
